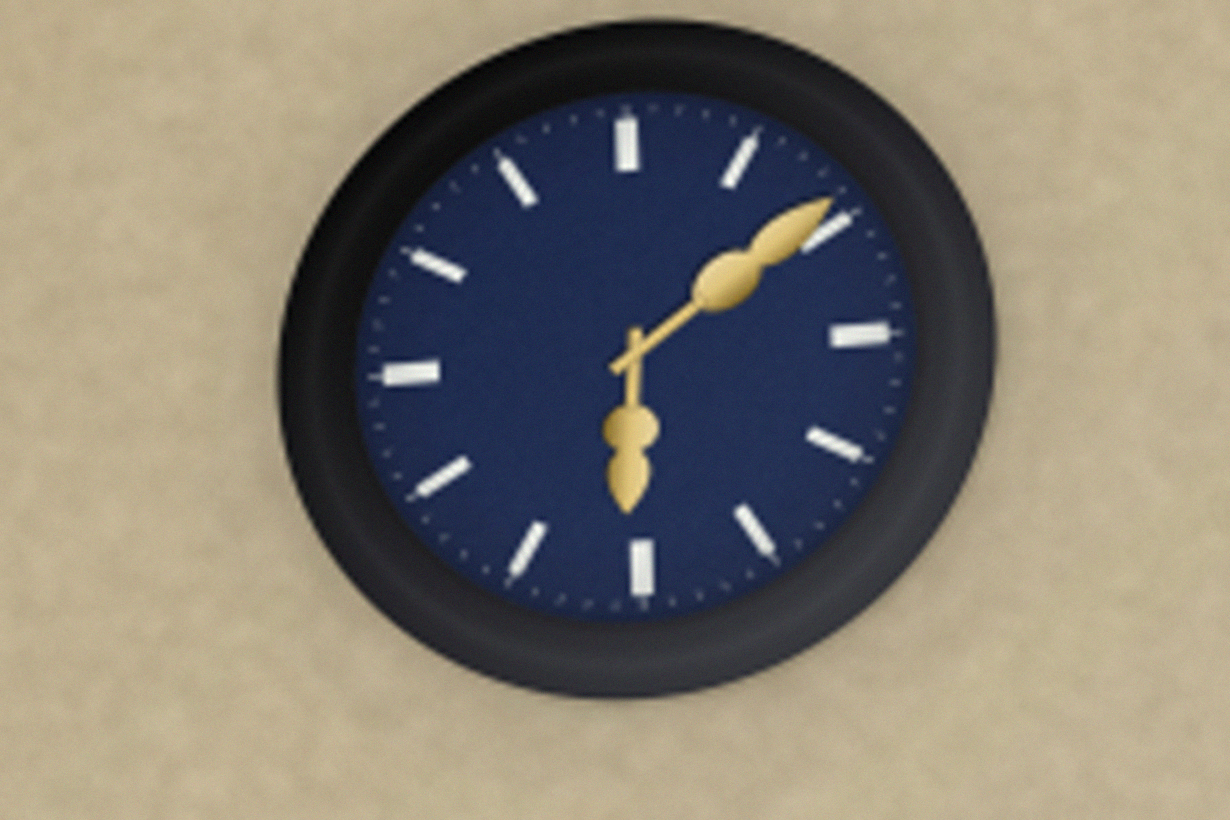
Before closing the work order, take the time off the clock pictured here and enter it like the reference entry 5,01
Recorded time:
6,09
